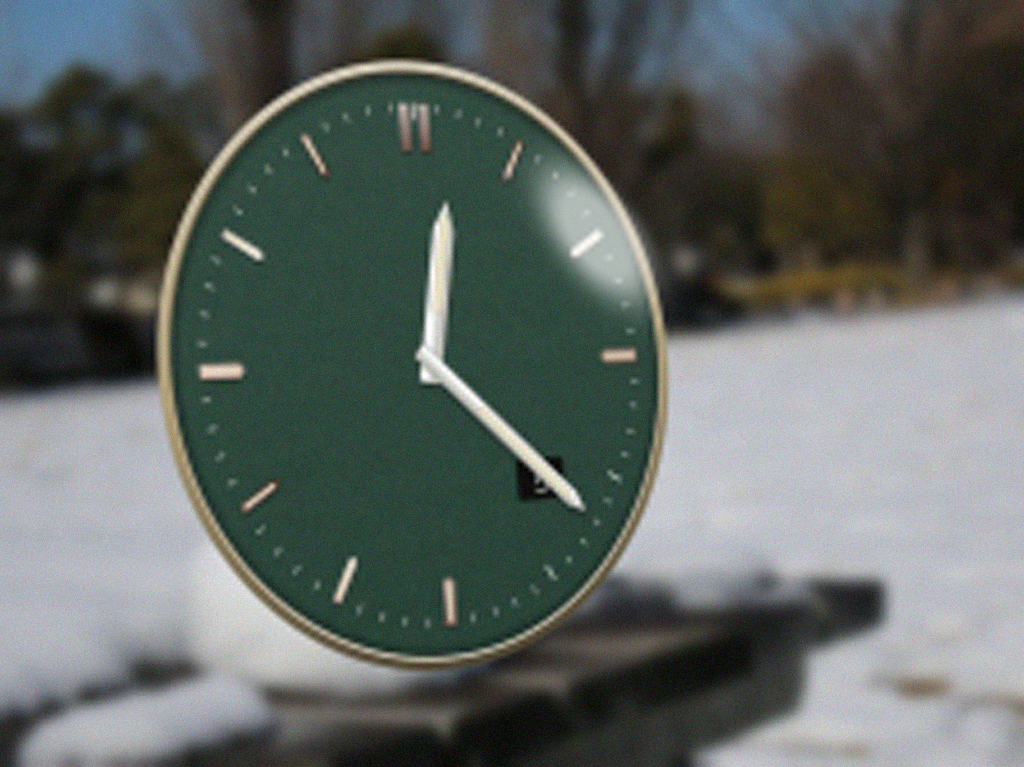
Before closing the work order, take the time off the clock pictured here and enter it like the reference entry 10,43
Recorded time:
12,22
